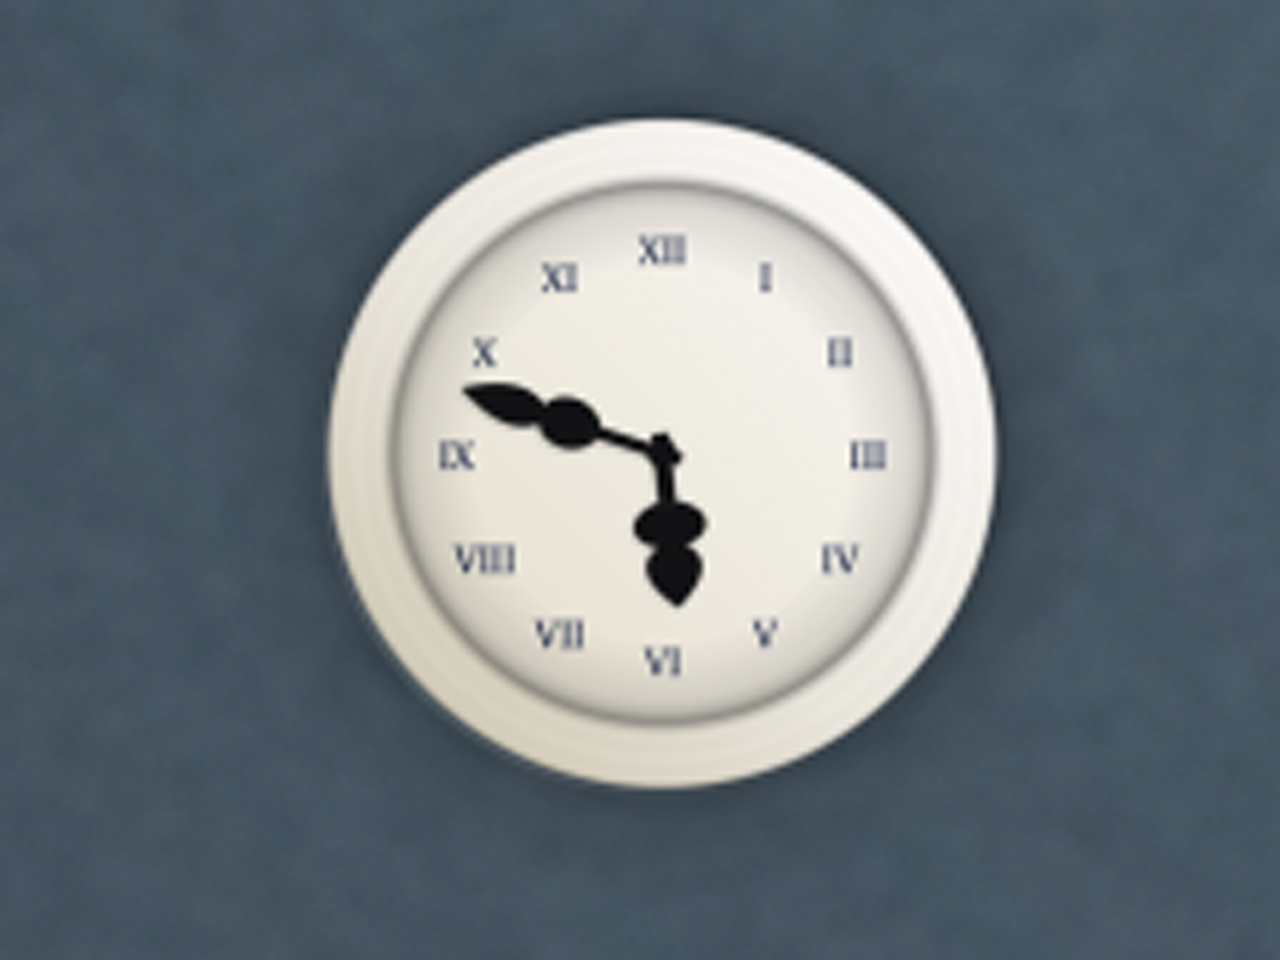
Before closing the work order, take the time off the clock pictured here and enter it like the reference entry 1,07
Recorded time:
5,48
